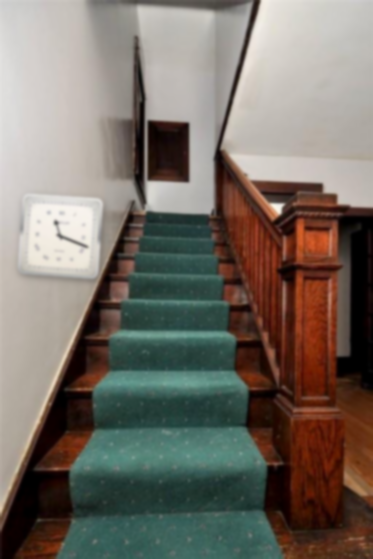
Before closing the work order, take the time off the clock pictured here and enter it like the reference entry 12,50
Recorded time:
11,18
